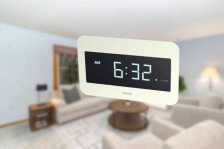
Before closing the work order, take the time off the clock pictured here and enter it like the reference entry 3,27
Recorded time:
6,32
